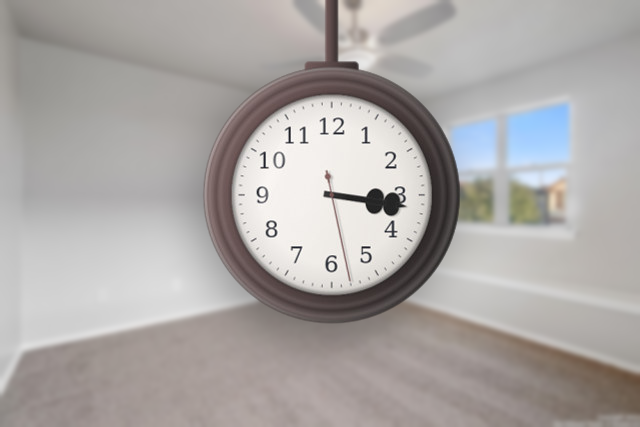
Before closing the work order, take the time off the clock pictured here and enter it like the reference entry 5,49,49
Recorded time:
3,16,28
